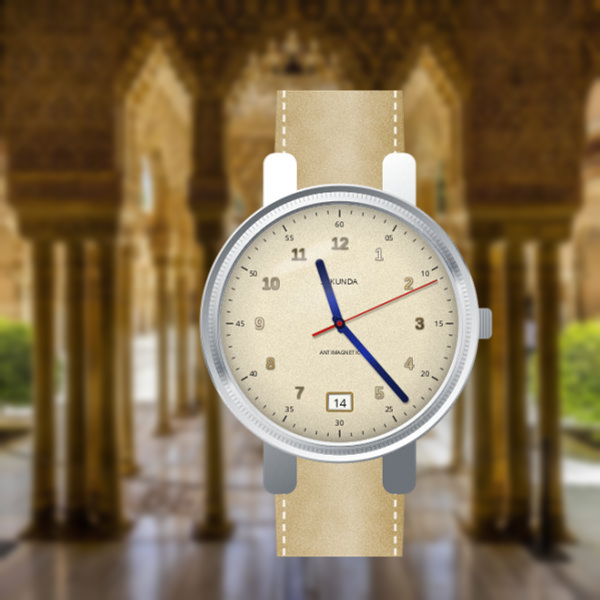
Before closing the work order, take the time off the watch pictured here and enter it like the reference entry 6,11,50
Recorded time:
11,23,11
